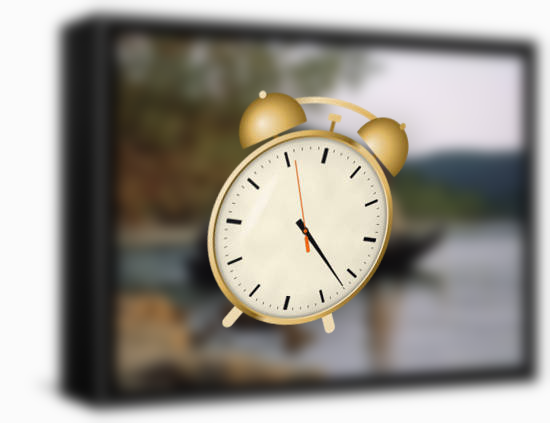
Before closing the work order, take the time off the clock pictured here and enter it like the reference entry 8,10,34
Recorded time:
4,21,56
